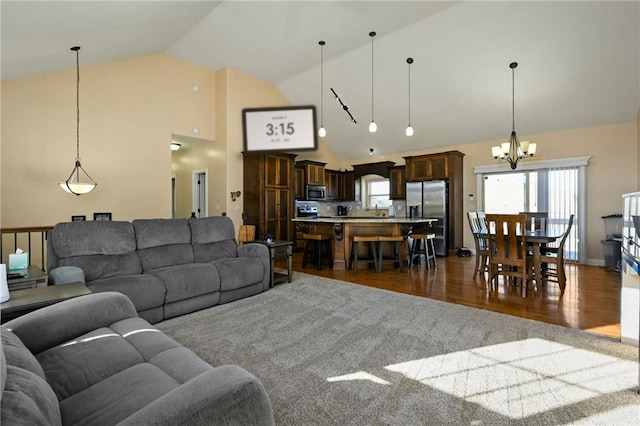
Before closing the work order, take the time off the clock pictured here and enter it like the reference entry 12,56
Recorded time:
3,15
